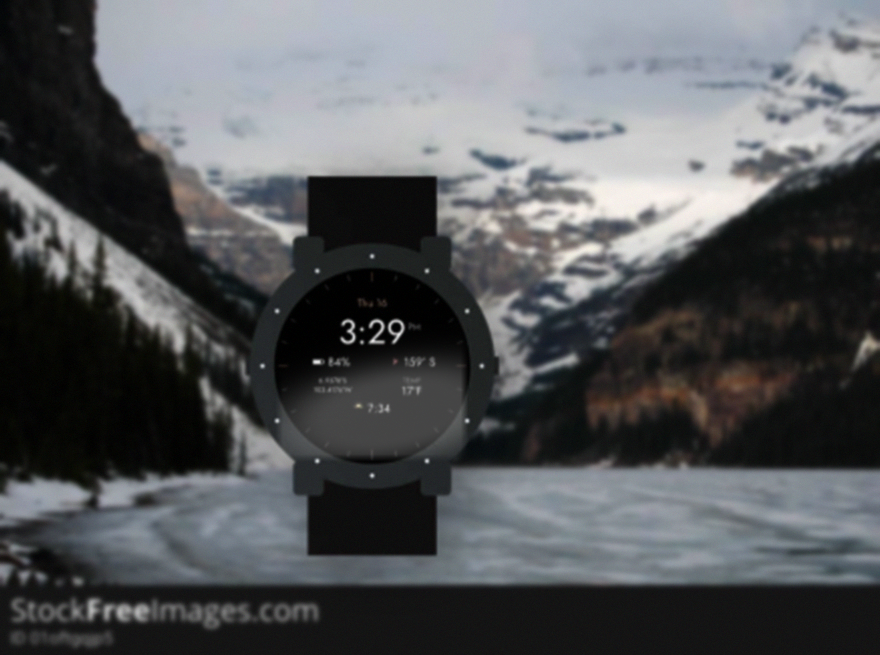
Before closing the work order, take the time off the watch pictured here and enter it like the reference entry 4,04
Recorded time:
3,29
